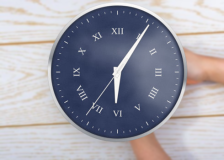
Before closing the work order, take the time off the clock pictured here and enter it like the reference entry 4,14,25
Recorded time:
6,05,36
